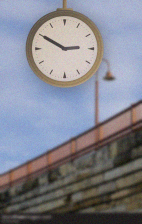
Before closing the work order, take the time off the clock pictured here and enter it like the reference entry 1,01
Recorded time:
2,50
